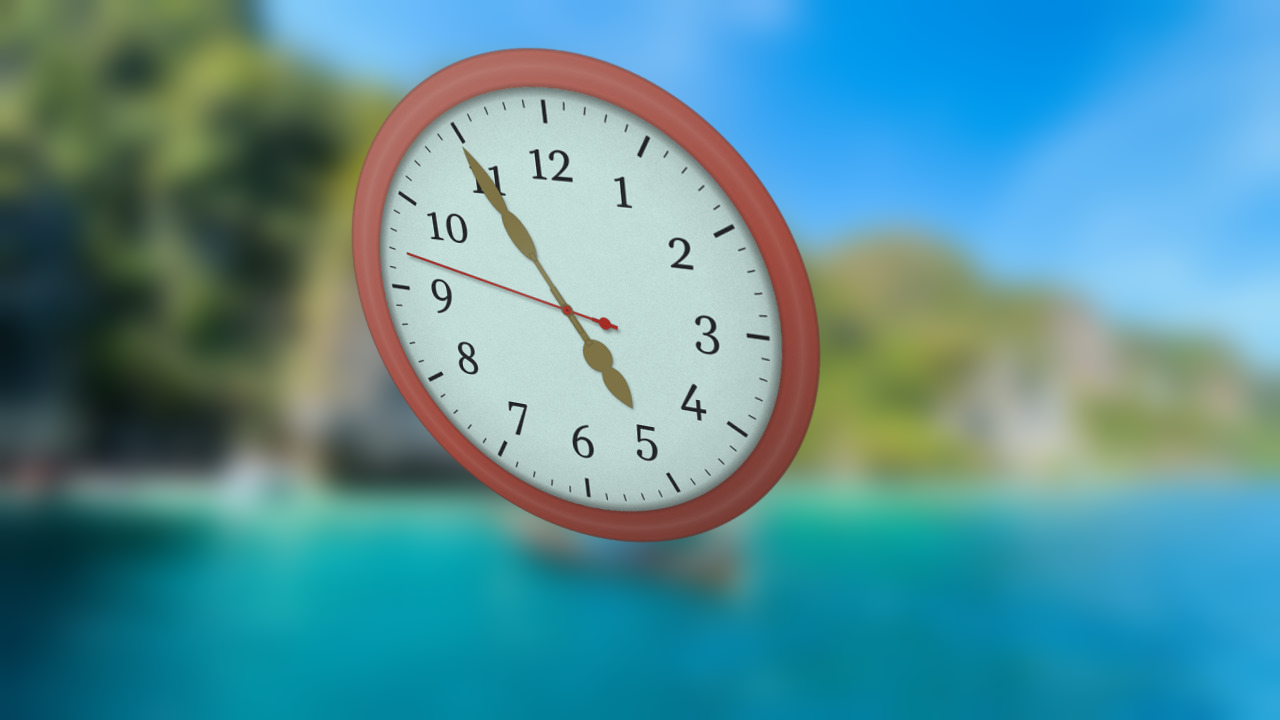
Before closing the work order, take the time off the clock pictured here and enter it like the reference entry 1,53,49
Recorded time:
4,54,47
